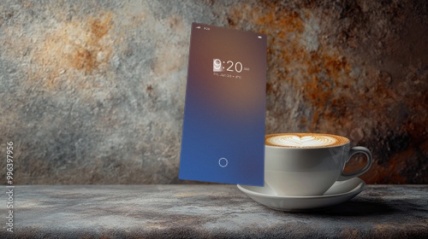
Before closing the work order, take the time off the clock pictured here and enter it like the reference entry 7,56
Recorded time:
9,20
